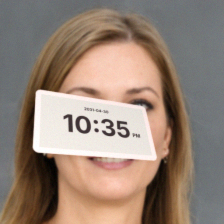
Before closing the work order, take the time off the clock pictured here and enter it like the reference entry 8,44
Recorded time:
10,35
